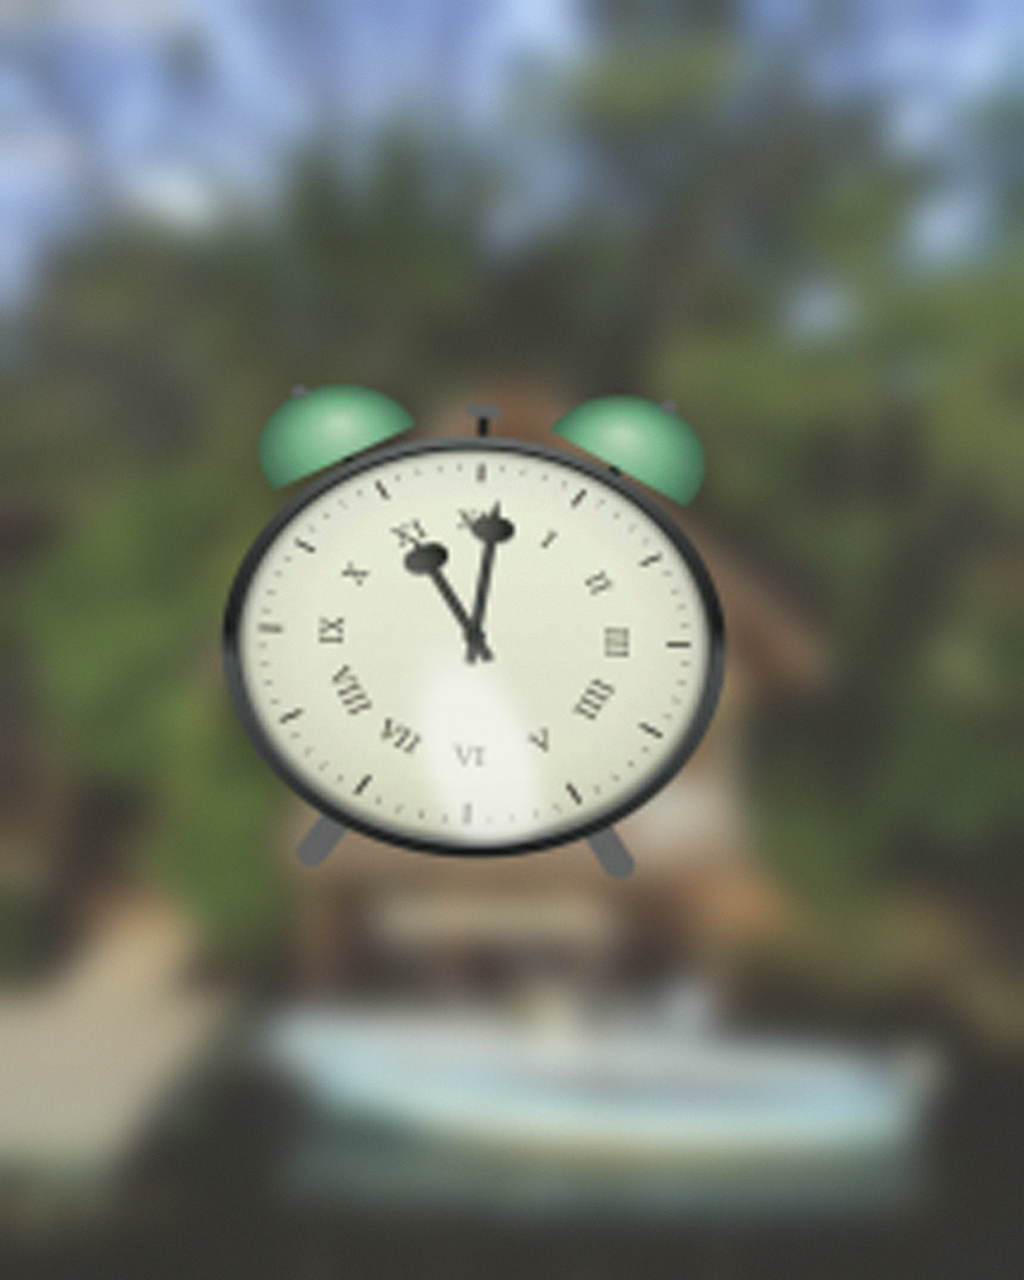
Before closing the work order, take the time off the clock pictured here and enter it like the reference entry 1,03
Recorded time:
11,01
